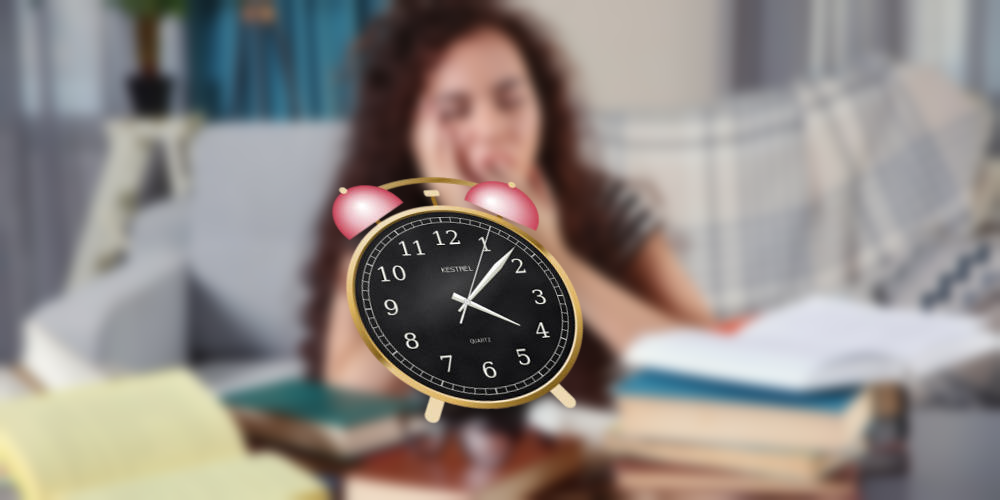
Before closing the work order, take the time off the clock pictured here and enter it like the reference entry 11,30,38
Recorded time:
4,08,05
